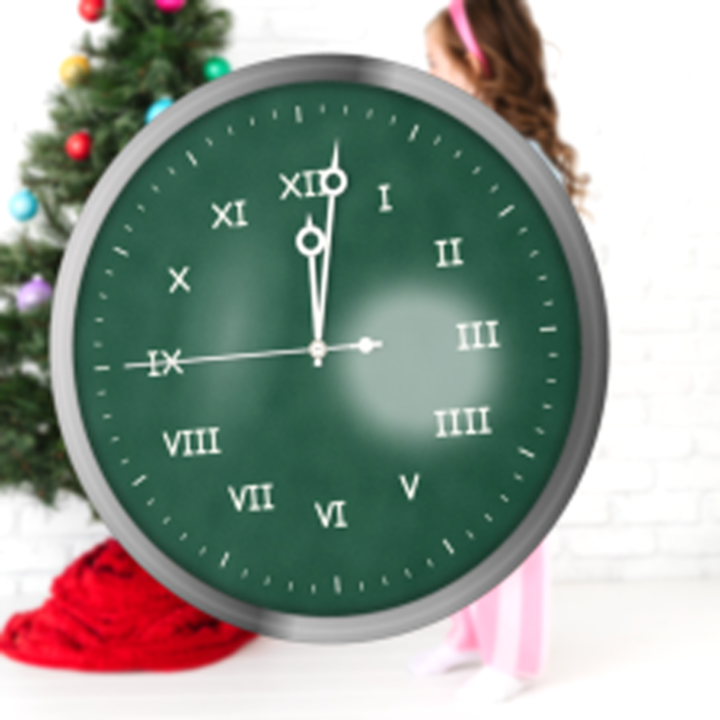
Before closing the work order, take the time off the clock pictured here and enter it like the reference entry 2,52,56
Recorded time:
12,01,45
